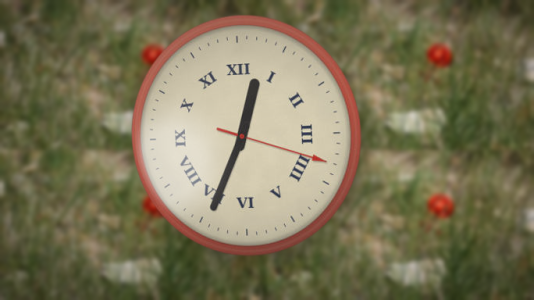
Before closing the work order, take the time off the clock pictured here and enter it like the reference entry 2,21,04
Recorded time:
12,34,18
